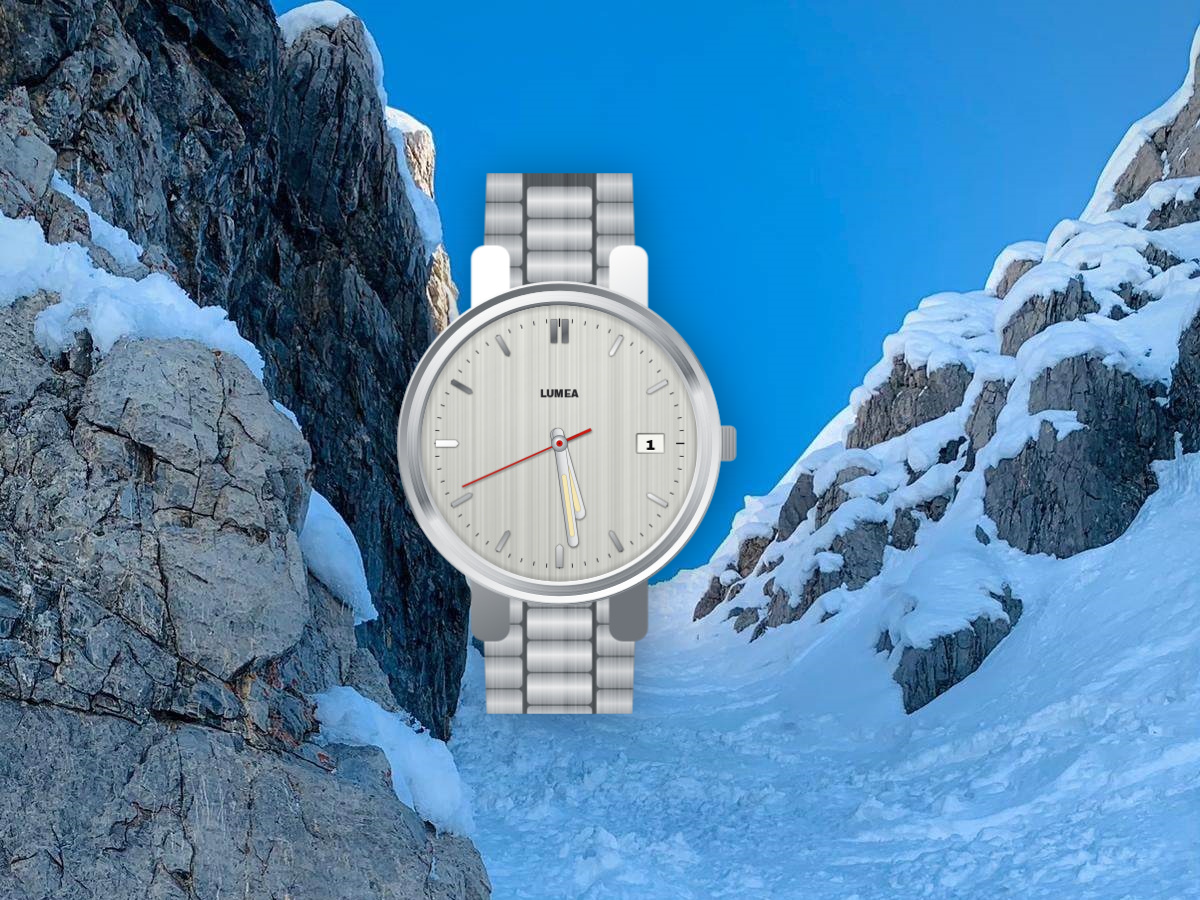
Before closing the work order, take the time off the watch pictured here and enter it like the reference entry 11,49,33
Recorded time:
5,28,41
